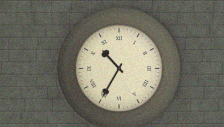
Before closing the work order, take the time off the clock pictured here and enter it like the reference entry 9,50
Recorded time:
10,35
